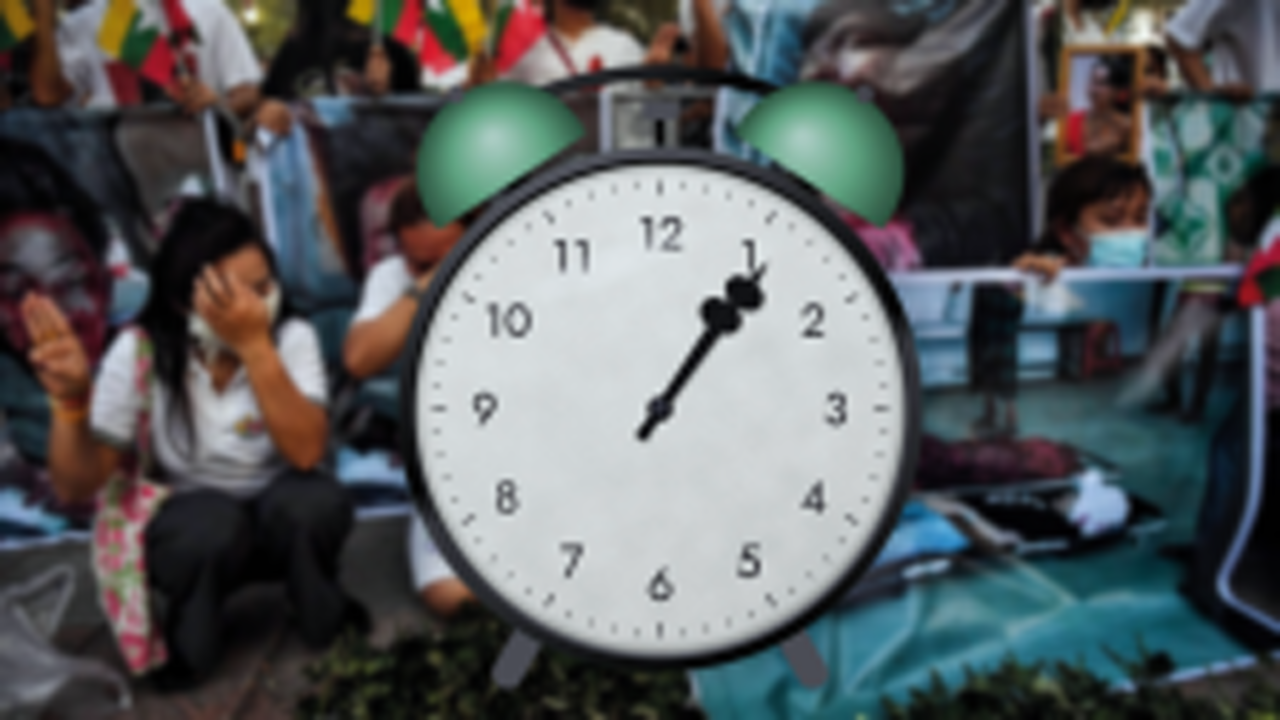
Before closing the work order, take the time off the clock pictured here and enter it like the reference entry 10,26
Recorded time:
1,06
